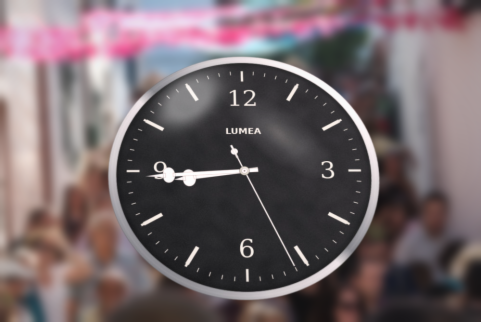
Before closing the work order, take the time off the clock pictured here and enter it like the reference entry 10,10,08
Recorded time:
8,44,26
